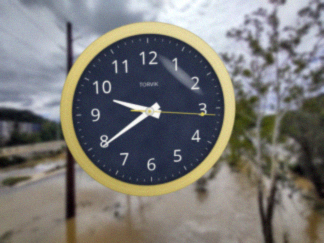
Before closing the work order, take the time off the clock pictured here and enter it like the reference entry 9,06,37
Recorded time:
9,39,16
